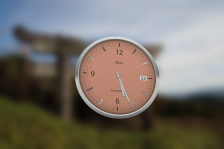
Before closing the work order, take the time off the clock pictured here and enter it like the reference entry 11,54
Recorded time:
5,26
